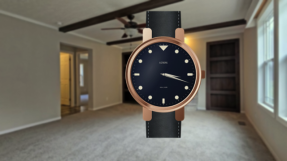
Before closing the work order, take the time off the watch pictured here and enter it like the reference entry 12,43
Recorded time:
3,18
